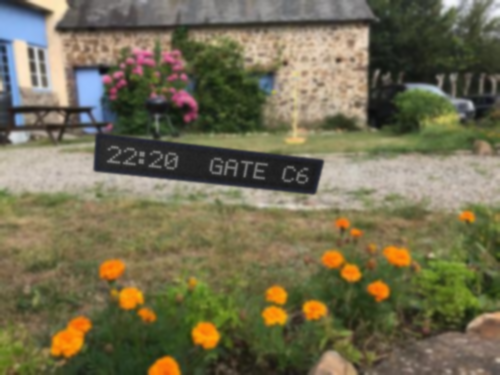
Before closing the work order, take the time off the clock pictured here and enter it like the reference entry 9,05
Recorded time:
22,20
